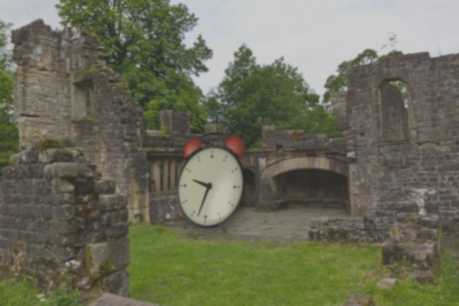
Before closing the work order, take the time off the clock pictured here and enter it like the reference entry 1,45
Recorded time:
9,33
